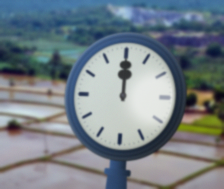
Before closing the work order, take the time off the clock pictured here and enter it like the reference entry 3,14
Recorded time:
12,00
